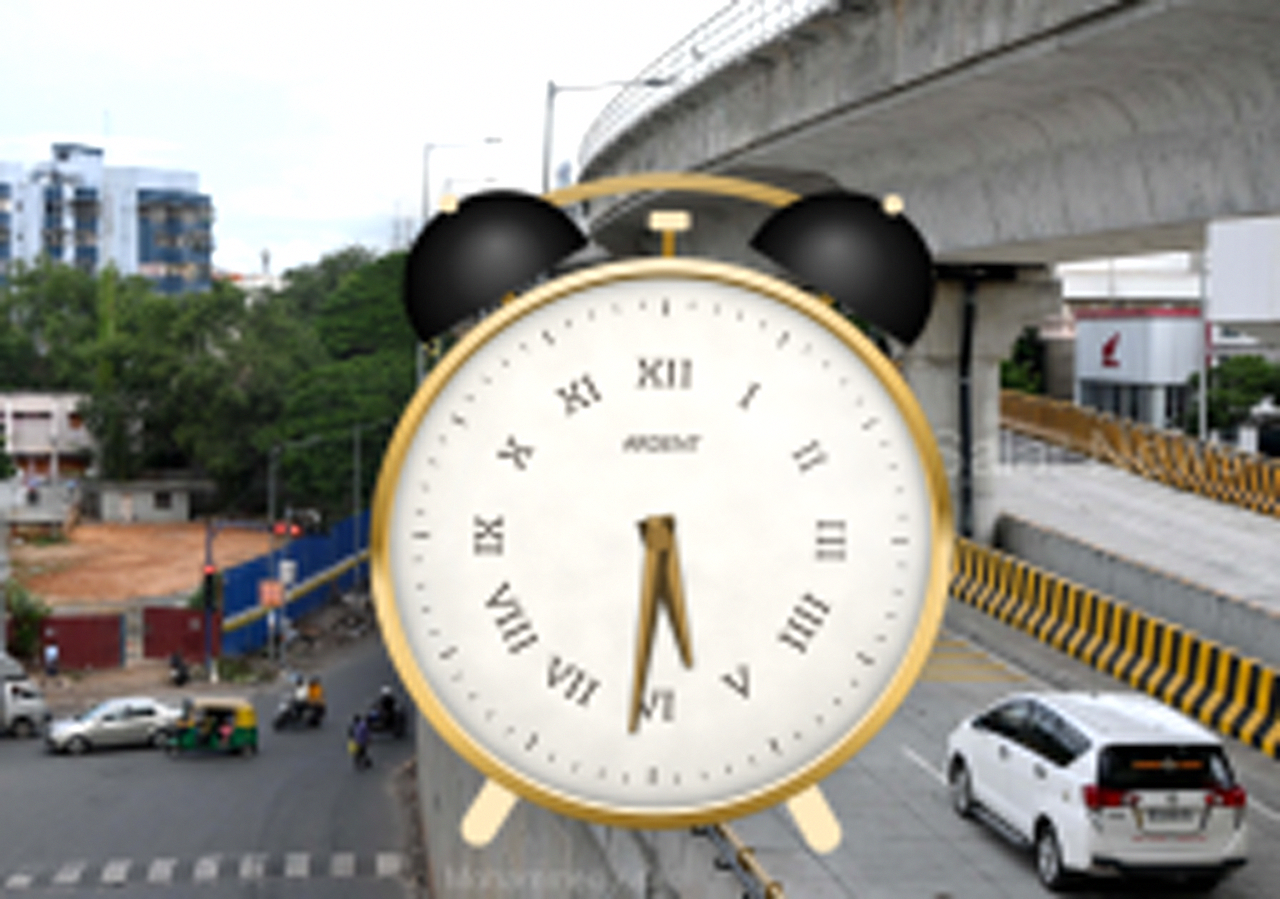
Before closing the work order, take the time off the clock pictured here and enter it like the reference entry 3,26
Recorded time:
5,31
